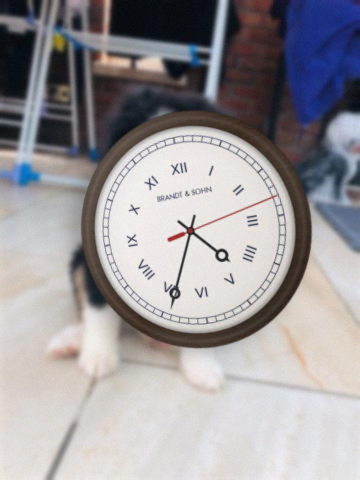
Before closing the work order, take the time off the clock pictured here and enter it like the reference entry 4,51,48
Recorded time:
4,34,13
